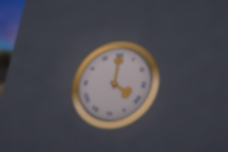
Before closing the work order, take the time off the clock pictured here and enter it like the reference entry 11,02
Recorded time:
4,00
